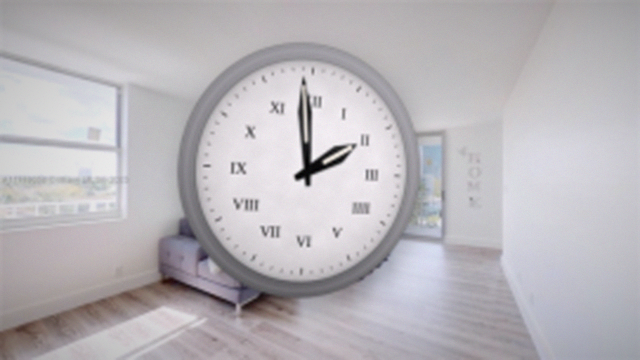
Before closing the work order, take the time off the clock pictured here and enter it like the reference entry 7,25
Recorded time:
1,59
